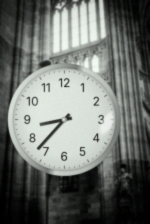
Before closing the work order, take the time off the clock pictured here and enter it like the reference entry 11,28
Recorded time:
8,37
